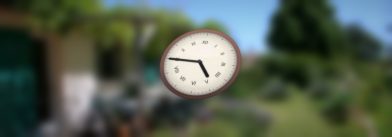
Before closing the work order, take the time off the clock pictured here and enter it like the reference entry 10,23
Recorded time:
4,45
